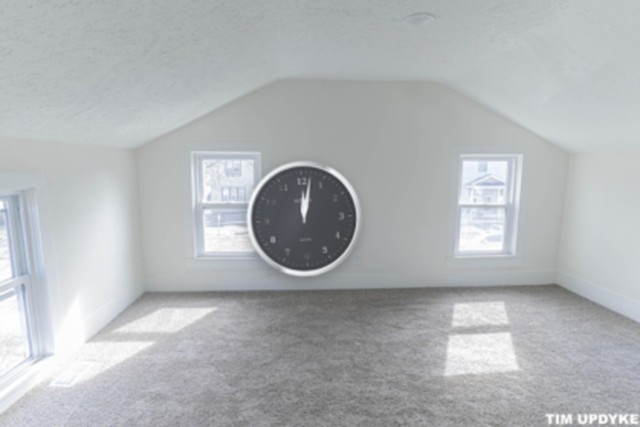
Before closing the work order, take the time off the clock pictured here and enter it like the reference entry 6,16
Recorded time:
12,02
